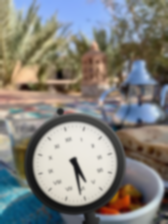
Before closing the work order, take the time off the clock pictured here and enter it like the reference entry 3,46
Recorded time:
5,31
